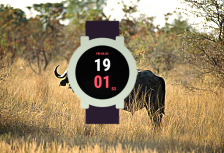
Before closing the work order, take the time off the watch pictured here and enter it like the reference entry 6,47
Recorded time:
19,01
